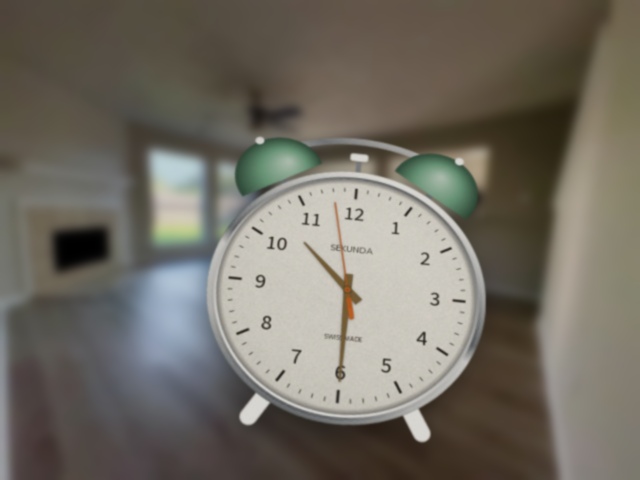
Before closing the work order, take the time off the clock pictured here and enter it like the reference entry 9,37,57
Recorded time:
10,29,58
